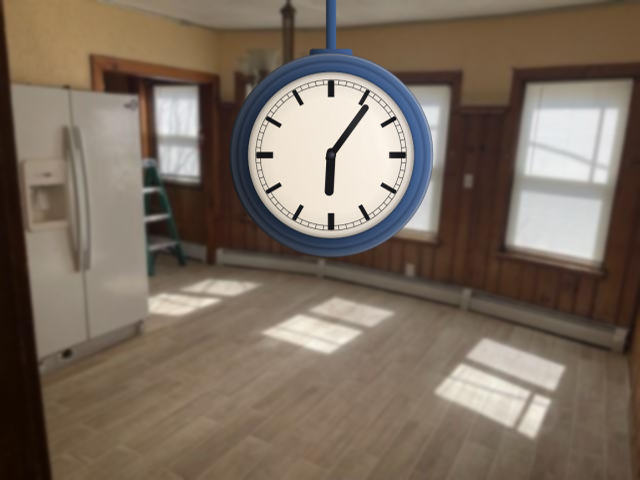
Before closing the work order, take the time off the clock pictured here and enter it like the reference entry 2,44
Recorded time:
6,06
